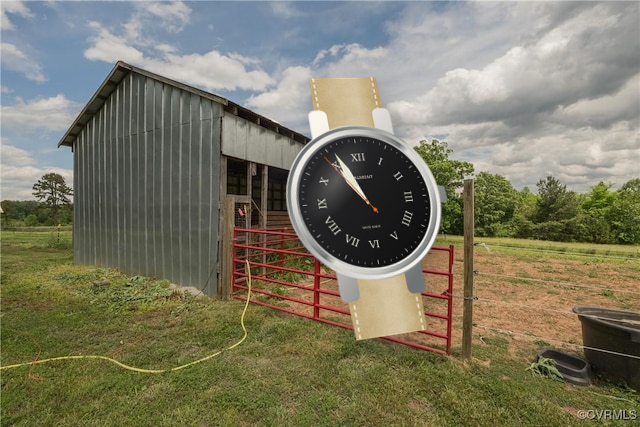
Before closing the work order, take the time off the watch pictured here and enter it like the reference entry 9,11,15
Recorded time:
10,55,54
